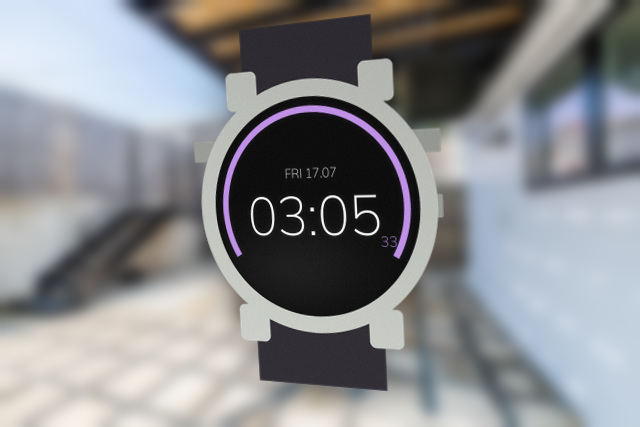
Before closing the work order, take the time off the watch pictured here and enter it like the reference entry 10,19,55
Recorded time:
3,05,33
